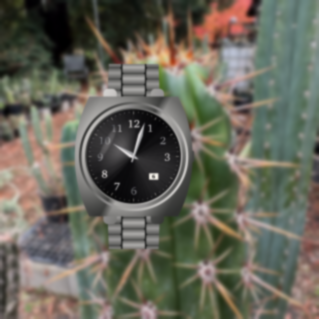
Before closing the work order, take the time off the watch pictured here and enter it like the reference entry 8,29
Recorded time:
10,03
